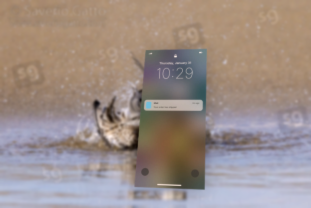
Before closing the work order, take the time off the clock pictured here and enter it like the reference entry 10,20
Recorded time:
10,29
